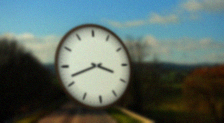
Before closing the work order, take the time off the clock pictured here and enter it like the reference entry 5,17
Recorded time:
3,42
